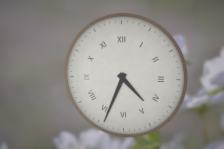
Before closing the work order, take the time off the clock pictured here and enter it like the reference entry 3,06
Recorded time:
4,34
